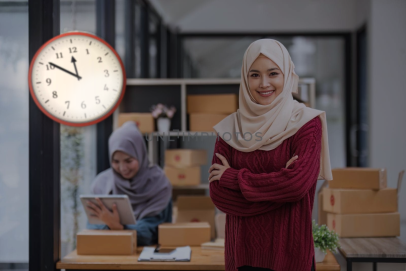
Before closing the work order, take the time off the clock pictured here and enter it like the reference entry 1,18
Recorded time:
11,51
